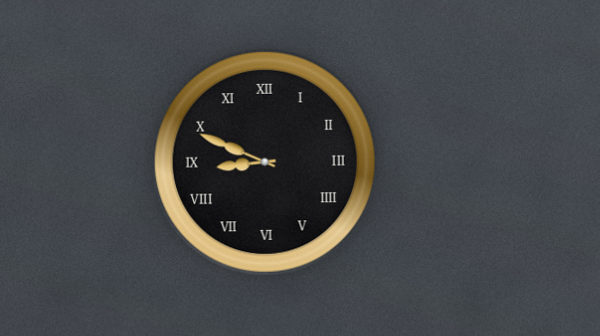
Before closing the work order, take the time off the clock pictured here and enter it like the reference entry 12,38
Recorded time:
8,49
